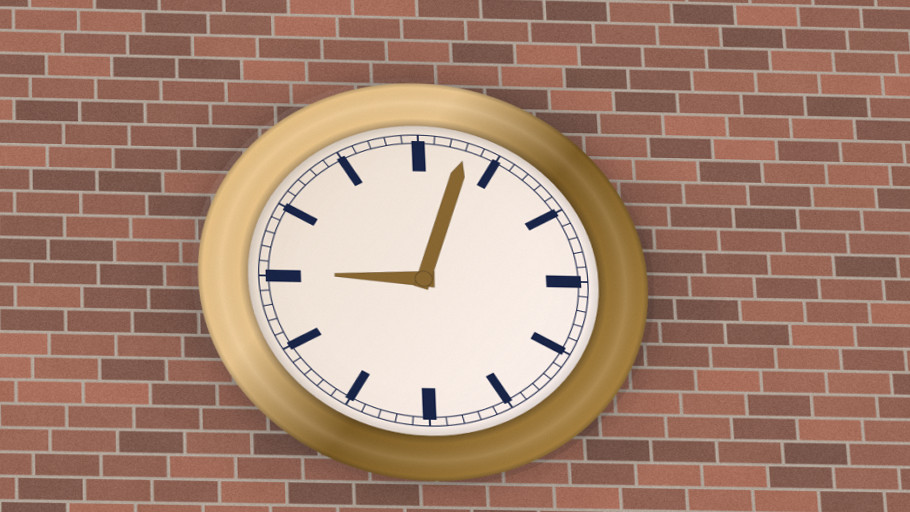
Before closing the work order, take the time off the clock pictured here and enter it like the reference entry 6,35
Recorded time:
9,03
